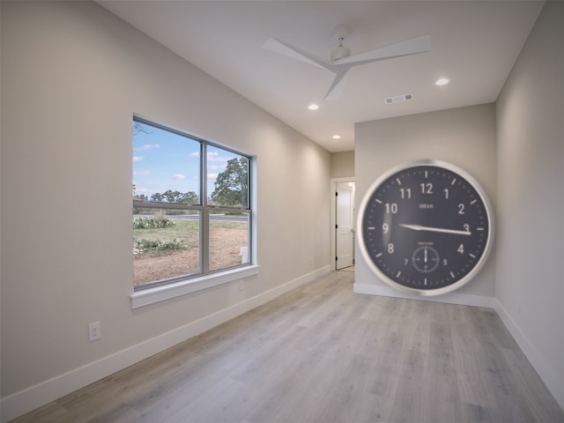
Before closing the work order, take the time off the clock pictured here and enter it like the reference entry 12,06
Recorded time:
9,16
